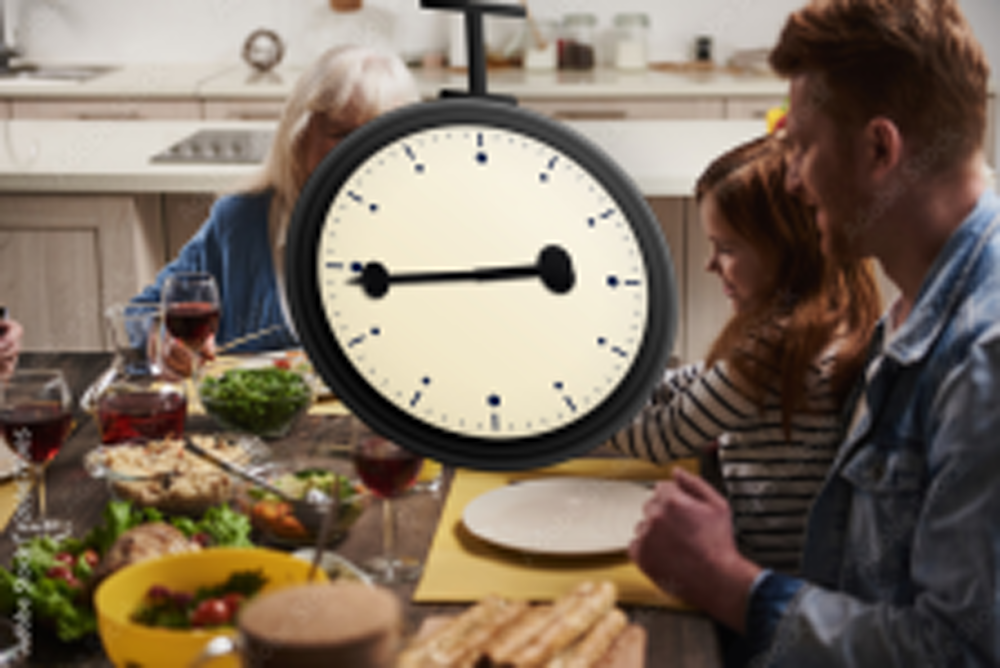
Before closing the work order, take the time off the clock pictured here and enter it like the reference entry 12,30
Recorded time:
2,44
